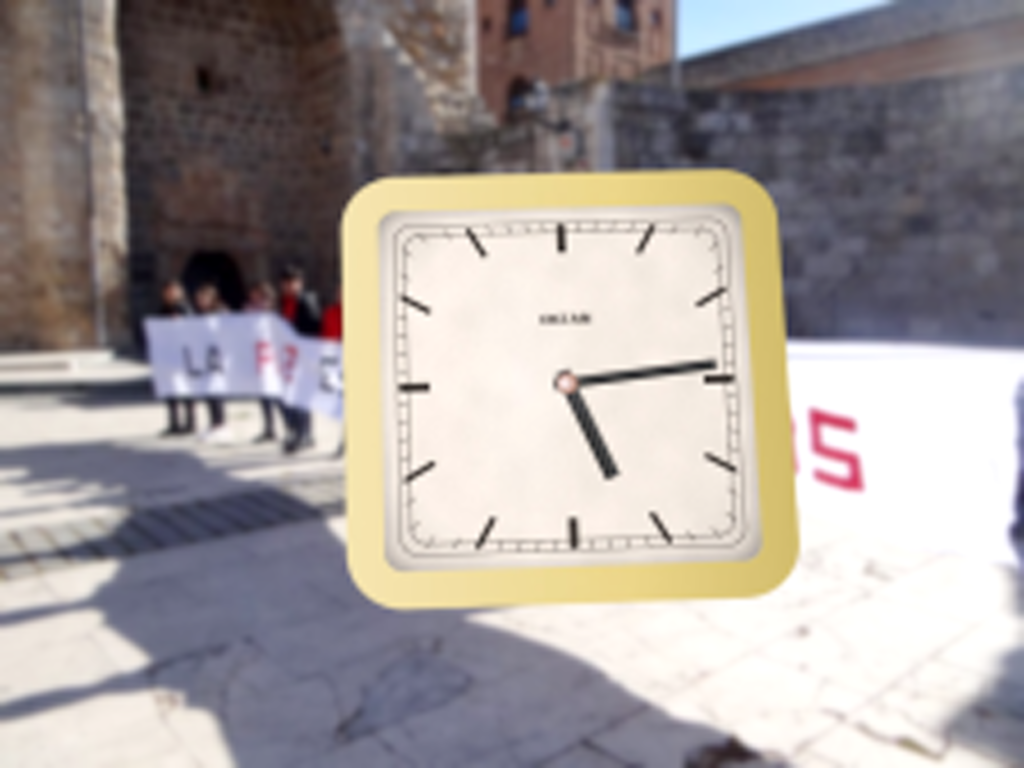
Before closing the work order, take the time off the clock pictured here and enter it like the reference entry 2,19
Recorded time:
5,14
